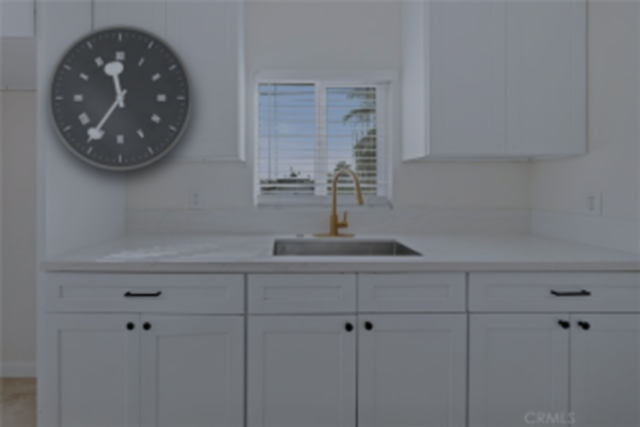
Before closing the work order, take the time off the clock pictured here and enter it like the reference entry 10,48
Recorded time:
11,36
